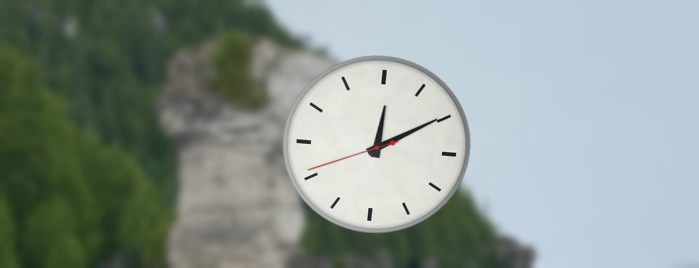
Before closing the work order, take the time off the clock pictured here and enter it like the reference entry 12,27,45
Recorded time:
12,09,41
